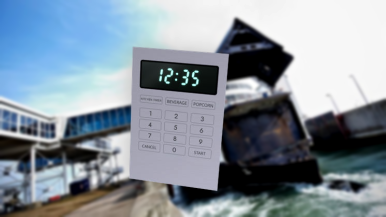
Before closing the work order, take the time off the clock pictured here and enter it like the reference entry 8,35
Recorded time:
12,35
